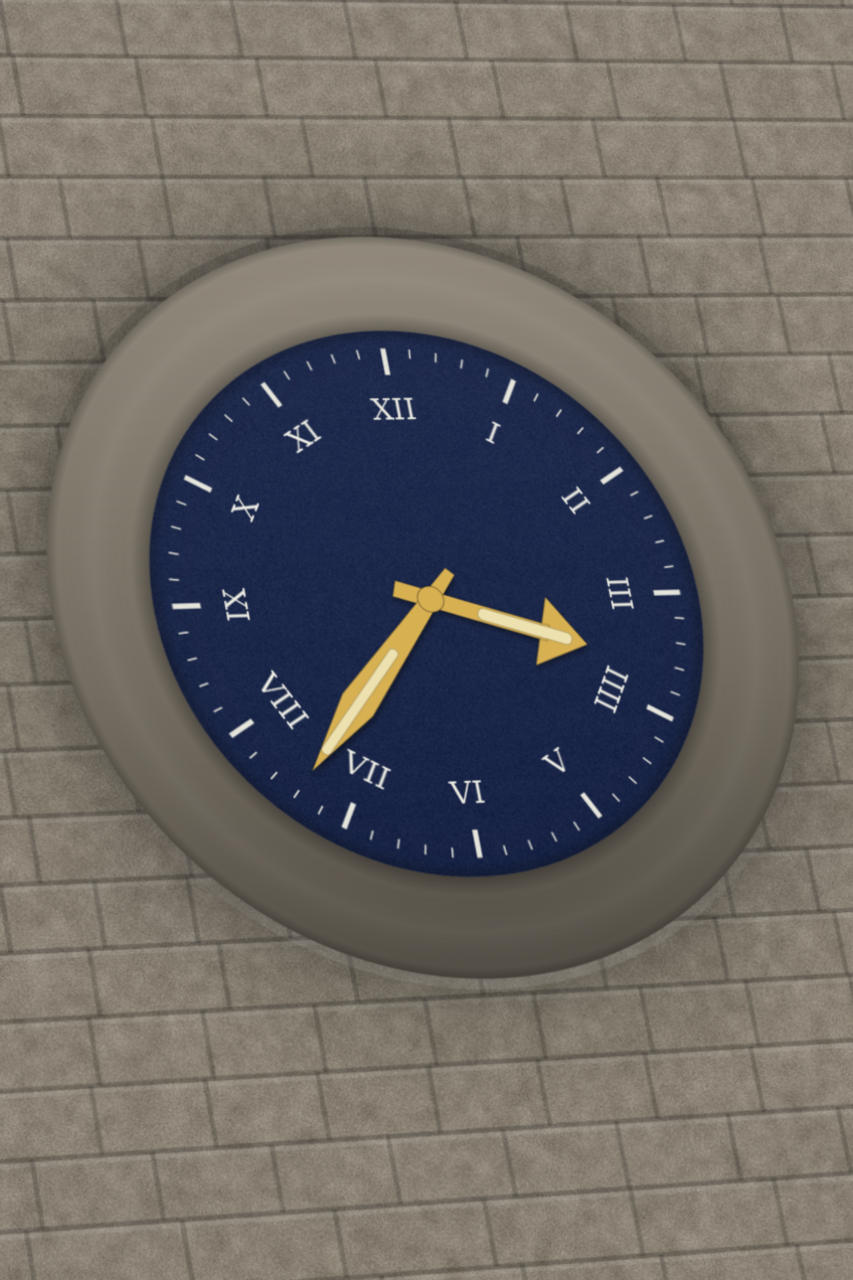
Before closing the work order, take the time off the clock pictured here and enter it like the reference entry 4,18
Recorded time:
3,37
